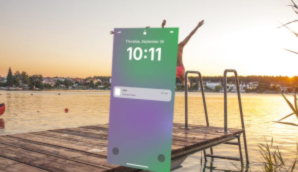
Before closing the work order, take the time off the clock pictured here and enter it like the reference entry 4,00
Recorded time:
10,11
